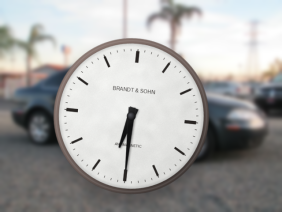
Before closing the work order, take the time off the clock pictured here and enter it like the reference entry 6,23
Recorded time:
6,30
